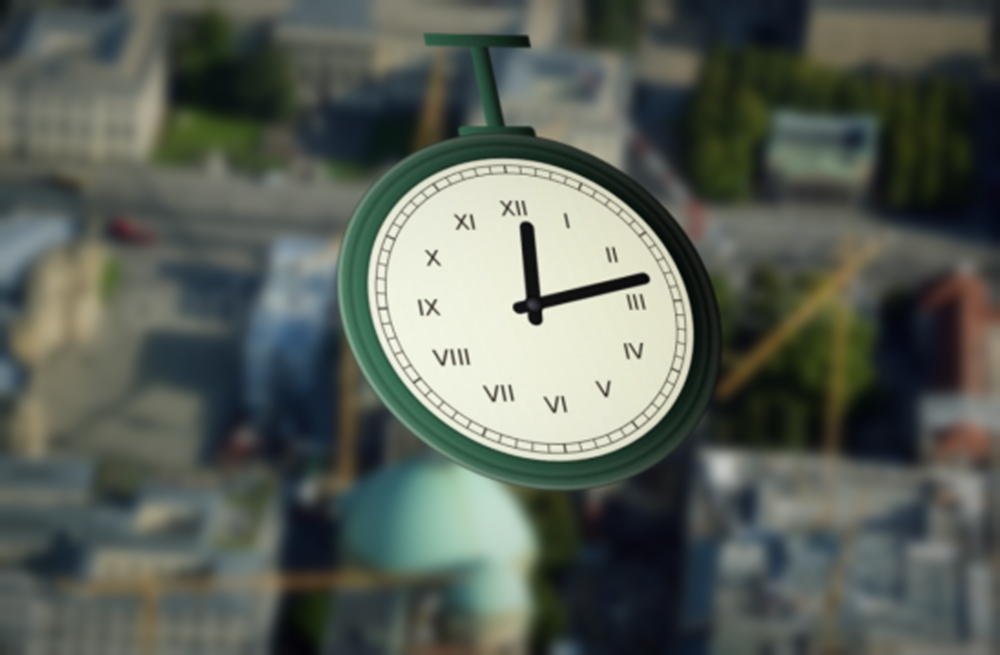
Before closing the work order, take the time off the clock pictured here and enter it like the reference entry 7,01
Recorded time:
12,13
